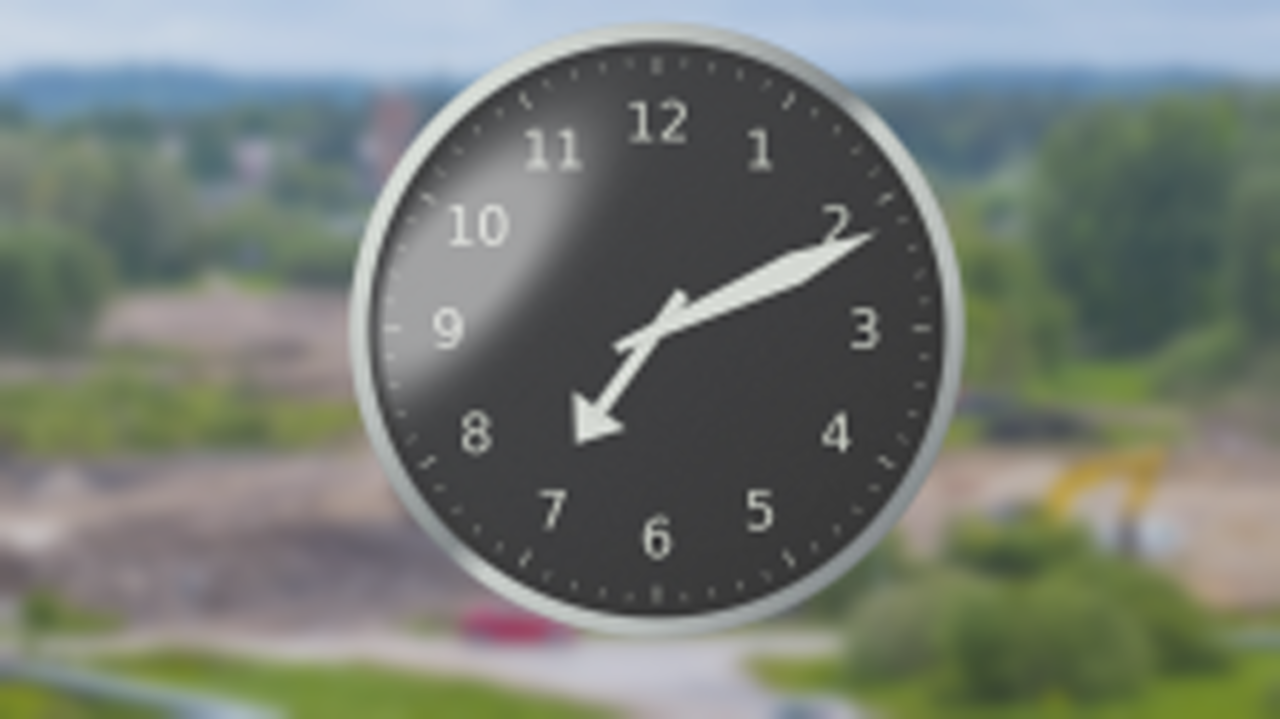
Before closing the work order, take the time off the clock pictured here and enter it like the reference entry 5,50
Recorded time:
7,11
